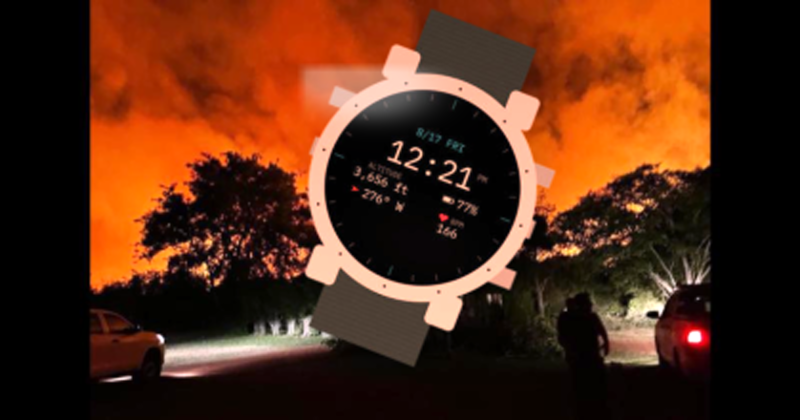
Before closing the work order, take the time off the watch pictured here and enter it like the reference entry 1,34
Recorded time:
12,21
